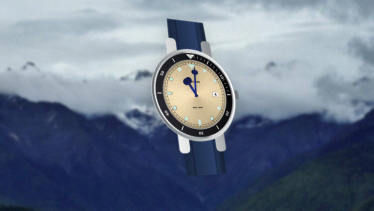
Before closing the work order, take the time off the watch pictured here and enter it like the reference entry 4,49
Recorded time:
11,01
